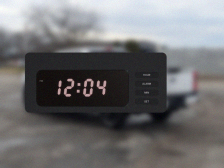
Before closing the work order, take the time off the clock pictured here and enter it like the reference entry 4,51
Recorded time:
12,04
